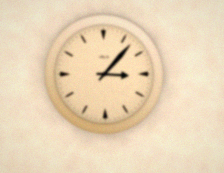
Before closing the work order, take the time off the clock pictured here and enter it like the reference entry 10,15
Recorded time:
3,07
